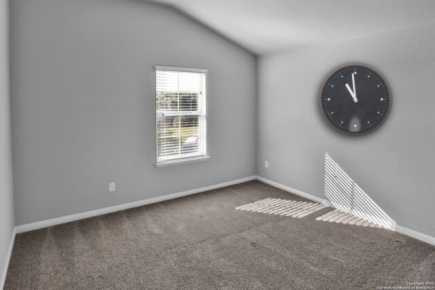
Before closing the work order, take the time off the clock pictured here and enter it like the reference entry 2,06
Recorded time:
10,59
